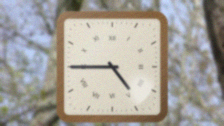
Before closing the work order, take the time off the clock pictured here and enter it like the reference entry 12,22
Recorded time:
4,45
